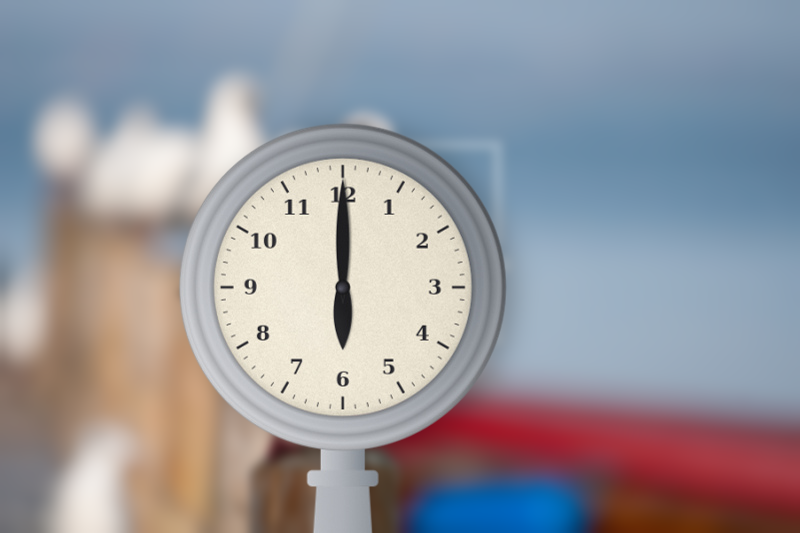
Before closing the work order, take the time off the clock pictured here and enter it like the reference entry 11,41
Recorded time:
6,00
